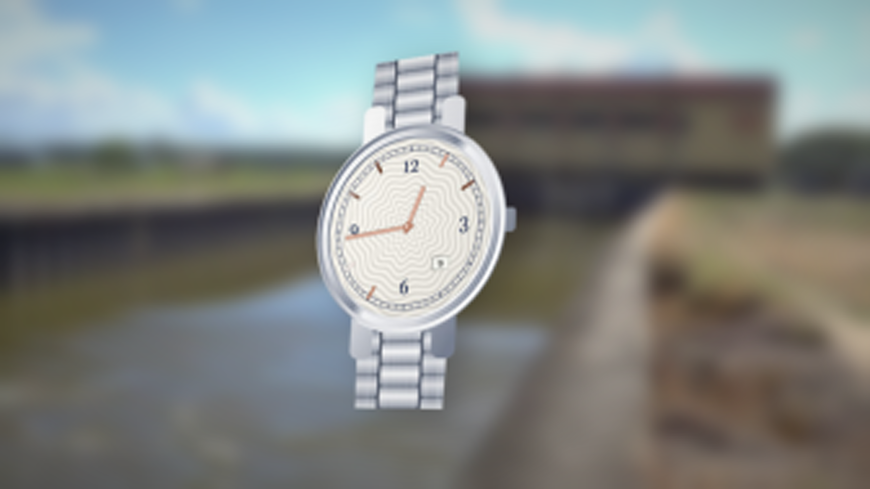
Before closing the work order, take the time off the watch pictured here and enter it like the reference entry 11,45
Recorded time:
12,44
